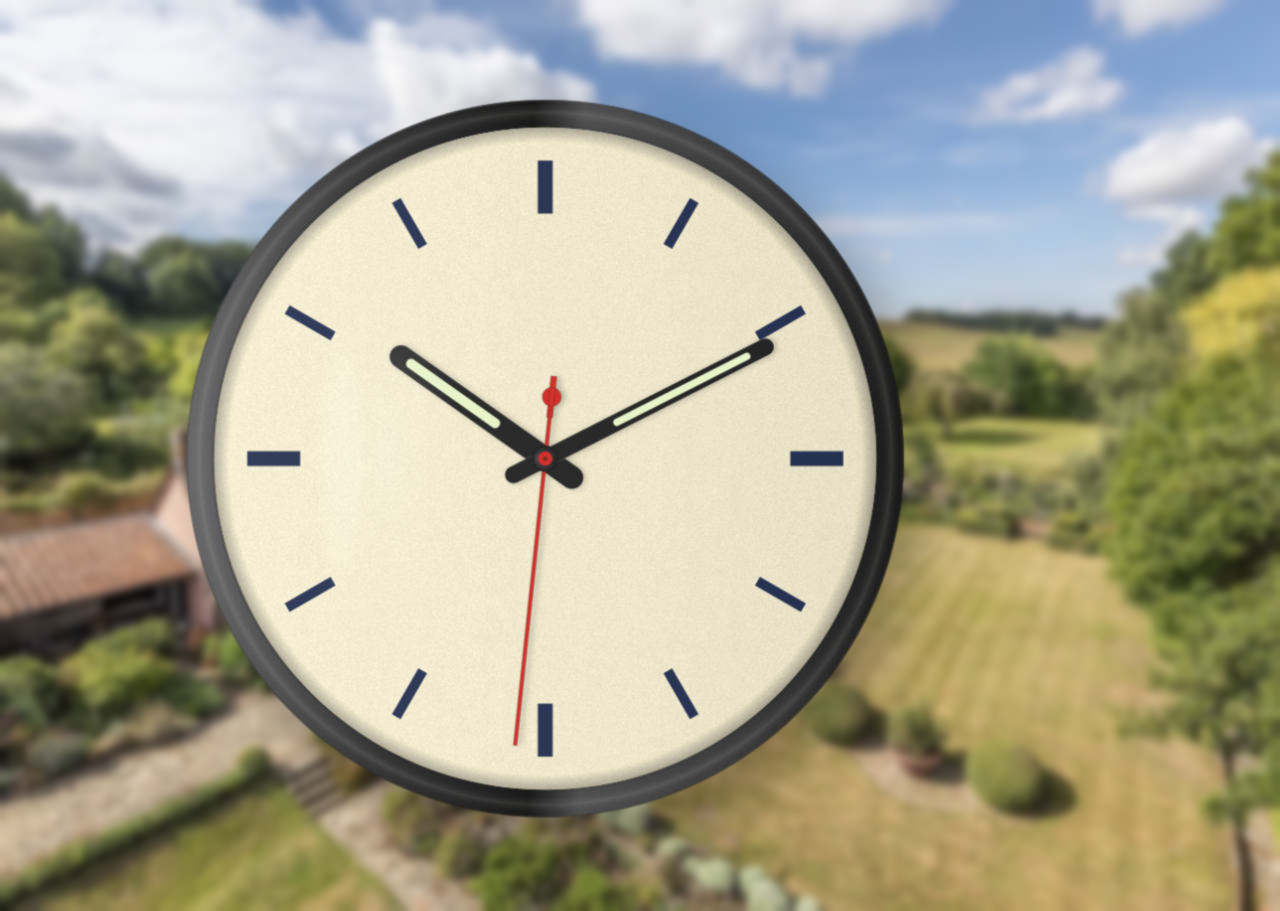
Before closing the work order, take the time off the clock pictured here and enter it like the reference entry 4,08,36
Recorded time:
10,10,31
